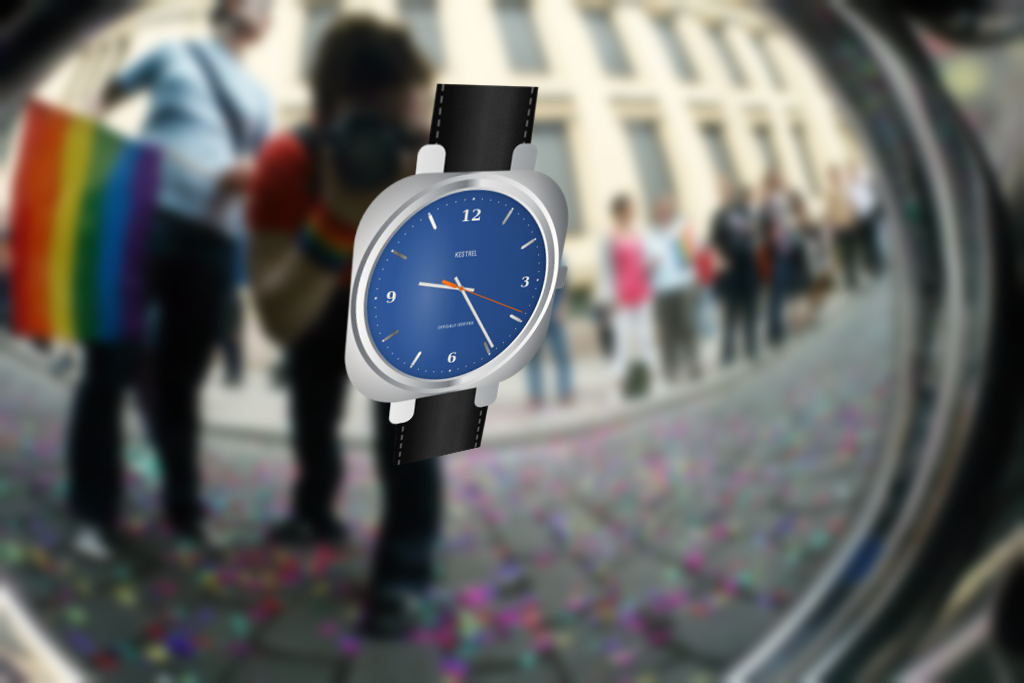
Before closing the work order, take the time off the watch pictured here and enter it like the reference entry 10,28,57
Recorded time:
9,24,19
